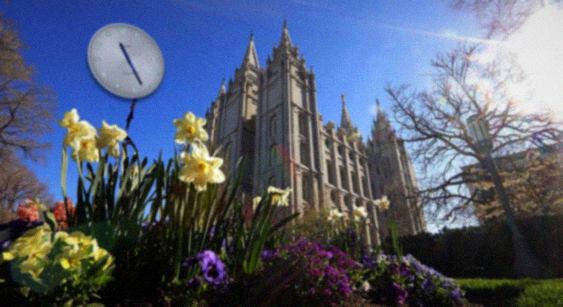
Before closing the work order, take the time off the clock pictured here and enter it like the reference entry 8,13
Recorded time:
11,27
